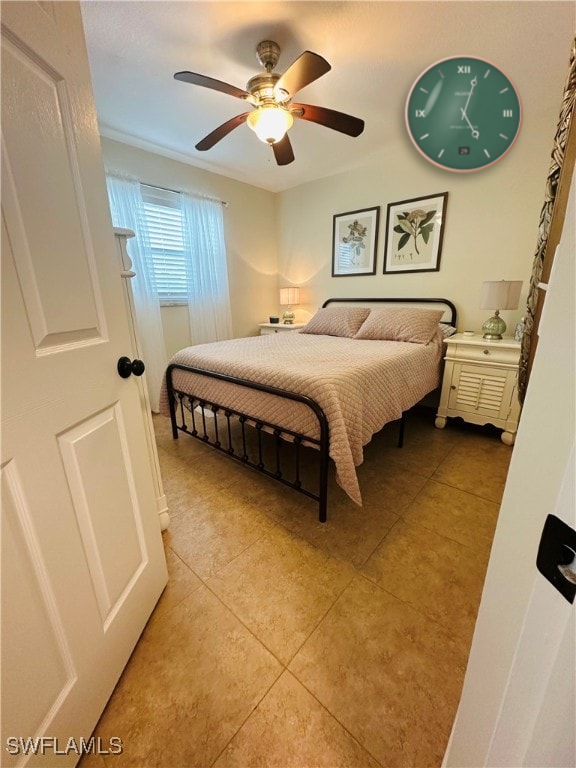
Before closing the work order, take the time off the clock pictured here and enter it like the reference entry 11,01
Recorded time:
5,03
